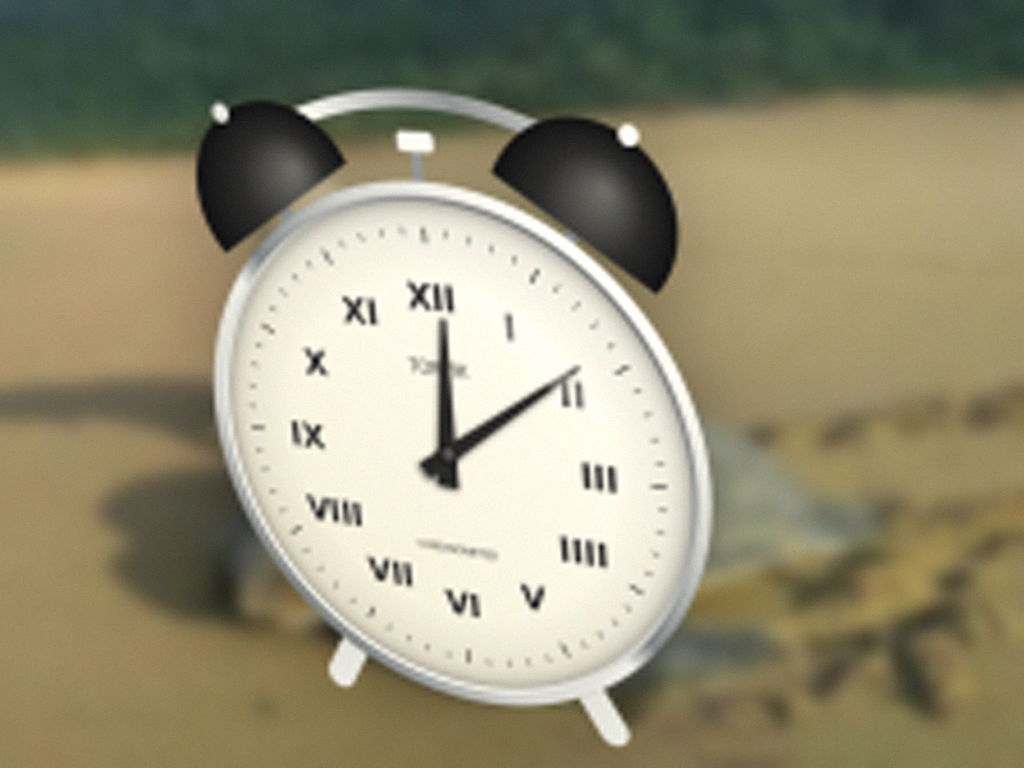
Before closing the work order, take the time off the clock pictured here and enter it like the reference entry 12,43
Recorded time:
12,09
